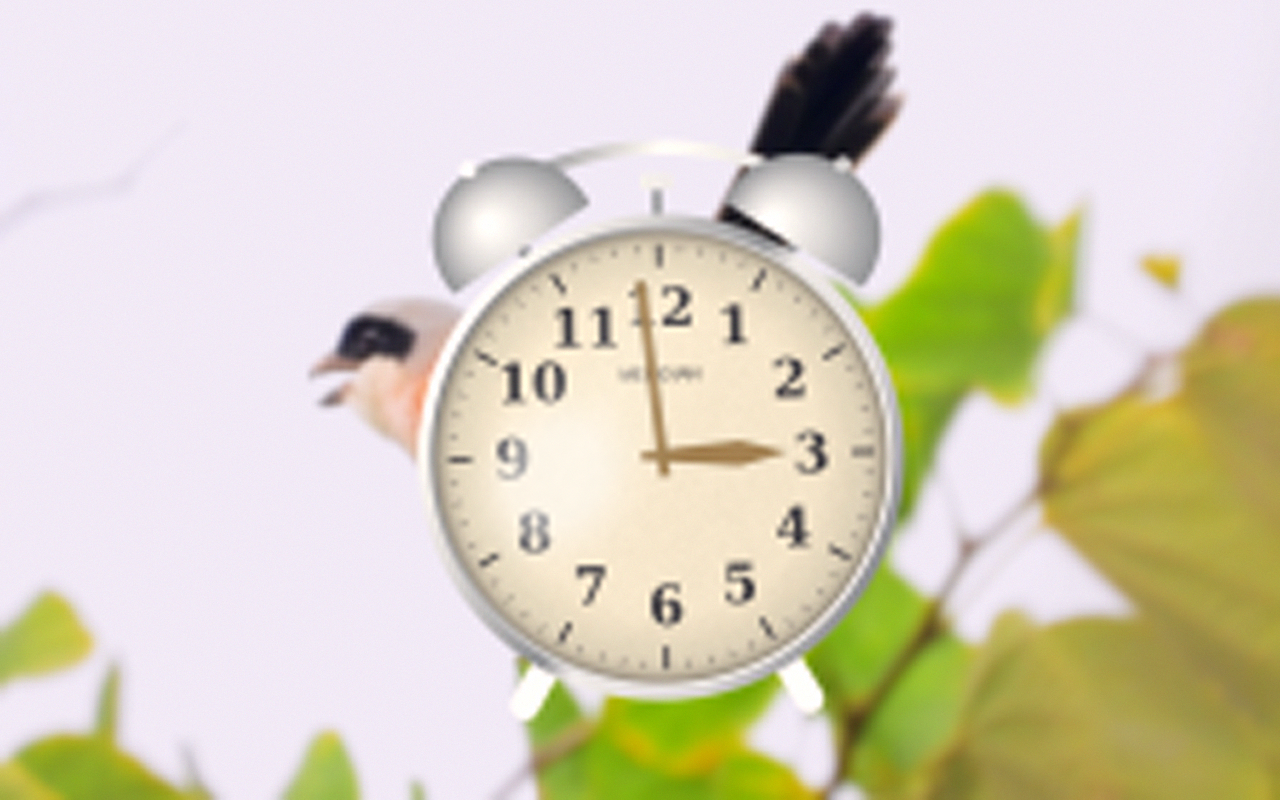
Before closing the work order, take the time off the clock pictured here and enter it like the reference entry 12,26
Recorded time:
2,59
